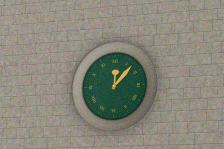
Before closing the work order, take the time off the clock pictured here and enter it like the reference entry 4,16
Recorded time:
12,07
